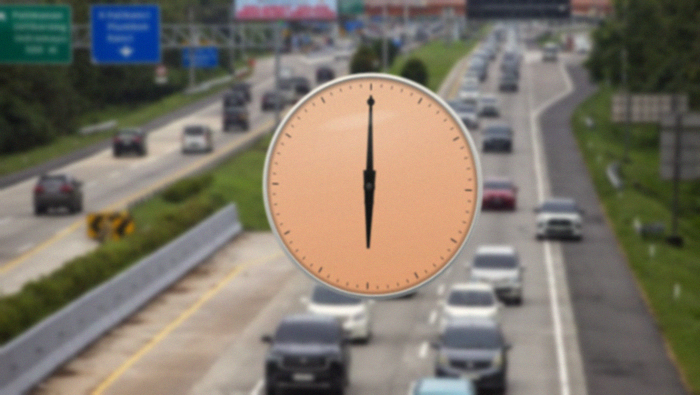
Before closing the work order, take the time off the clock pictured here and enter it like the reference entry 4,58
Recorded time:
6,00
